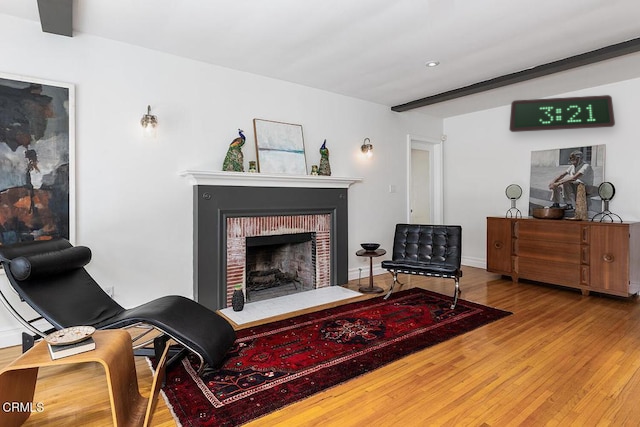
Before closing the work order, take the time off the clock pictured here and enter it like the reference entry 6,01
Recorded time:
3,21
